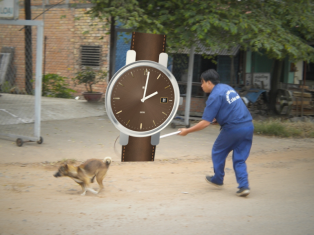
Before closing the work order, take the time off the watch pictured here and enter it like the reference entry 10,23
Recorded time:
2,01
